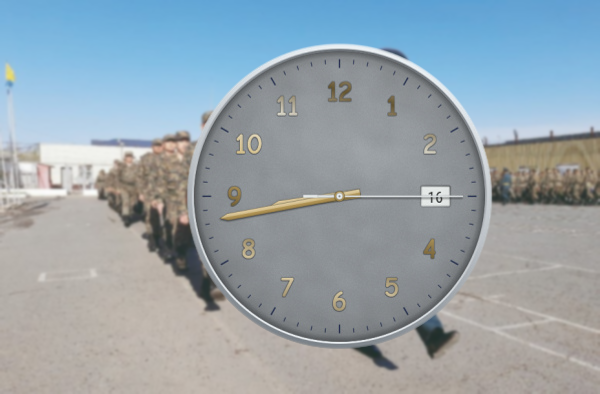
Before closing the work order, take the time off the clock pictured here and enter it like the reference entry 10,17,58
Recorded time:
8,43,15
